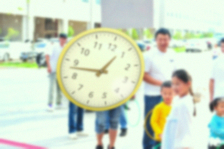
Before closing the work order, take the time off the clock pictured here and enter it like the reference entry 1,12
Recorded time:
12,43
